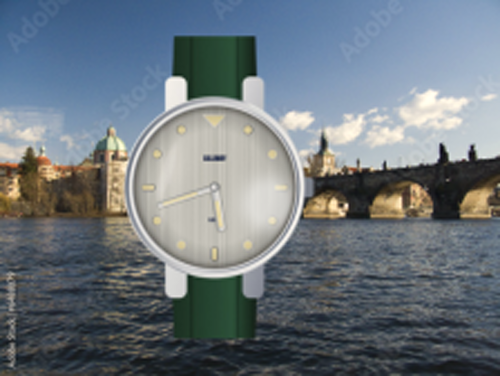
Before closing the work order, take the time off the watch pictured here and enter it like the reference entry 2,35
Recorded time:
5,42
